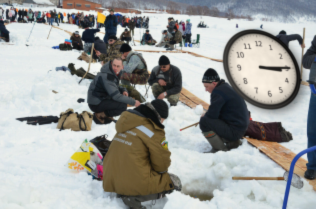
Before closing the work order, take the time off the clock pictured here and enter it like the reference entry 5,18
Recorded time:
3,15
